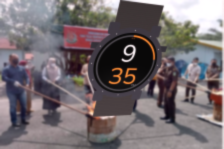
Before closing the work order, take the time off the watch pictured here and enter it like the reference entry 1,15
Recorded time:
9,35
